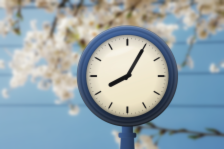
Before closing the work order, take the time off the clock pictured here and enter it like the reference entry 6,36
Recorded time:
8,05
